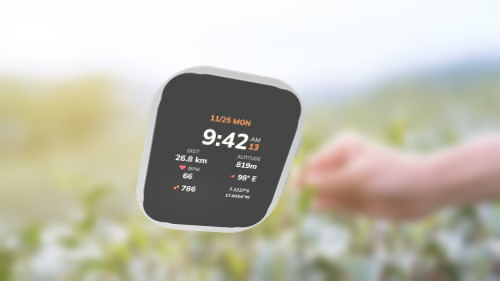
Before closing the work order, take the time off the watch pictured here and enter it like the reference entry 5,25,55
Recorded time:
9,42,13
